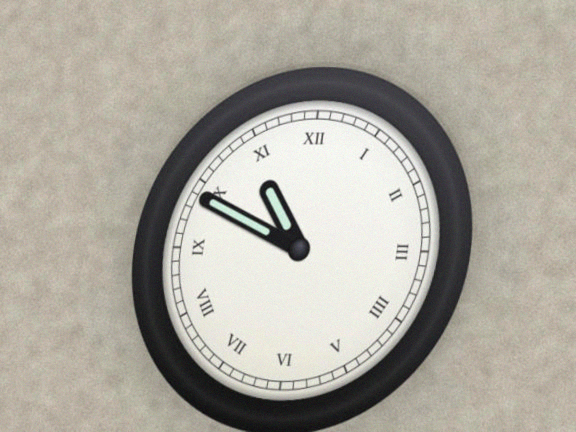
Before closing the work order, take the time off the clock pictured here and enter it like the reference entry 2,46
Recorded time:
10,49
